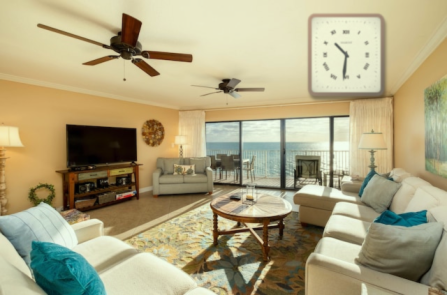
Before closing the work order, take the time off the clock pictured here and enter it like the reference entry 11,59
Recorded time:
10,31
